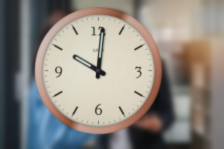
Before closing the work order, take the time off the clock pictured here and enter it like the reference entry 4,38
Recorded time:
10,01
